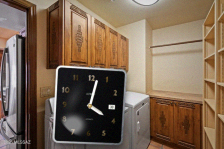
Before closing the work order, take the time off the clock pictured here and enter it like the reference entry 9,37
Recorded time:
4,02
